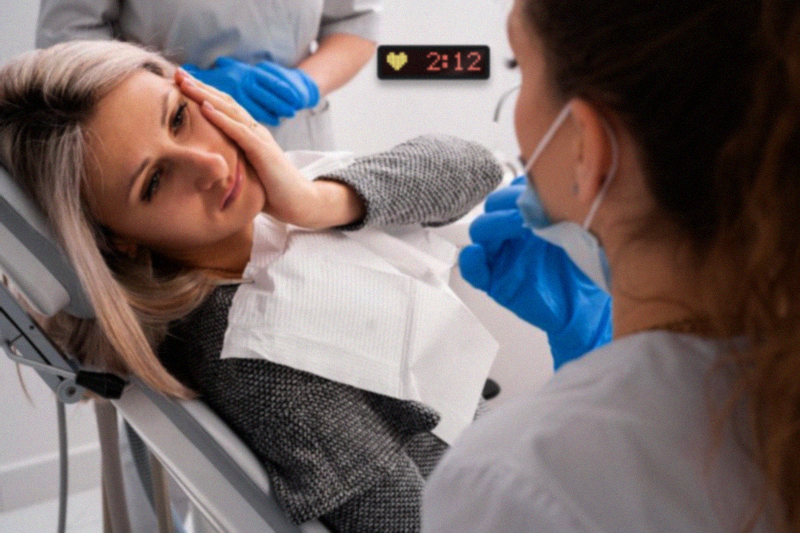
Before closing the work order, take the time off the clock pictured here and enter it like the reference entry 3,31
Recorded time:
2,12
